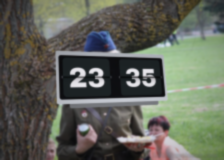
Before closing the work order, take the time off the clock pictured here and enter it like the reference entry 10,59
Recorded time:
23,35
